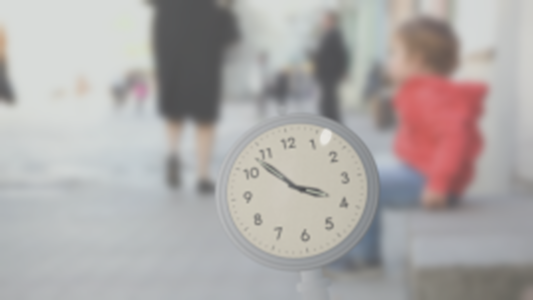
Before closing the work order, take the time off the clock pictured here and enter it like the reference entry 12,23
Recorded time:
3,53
